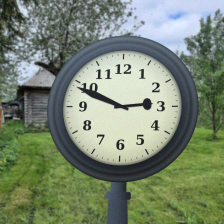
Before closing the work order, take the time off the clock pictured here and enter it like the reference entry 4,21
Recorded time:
2,49
